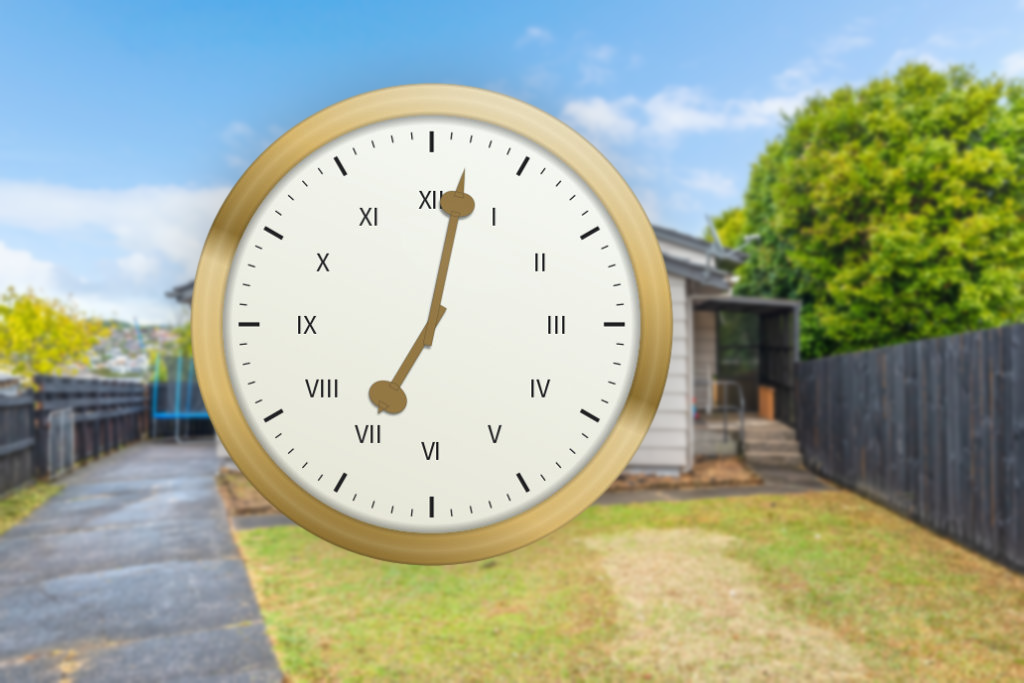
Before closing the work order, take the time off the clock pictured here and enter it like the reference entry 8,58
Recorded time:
7,02
